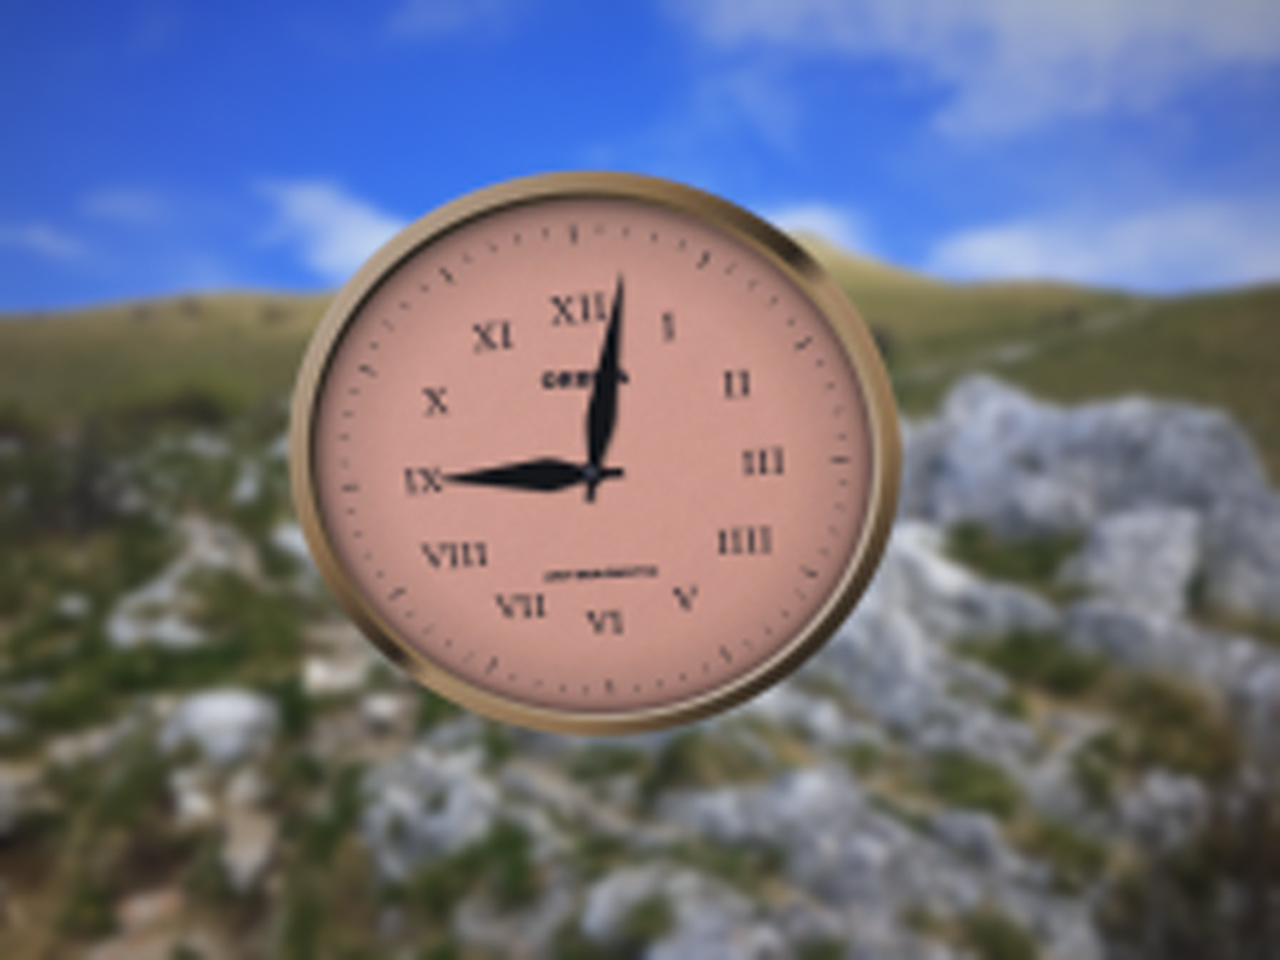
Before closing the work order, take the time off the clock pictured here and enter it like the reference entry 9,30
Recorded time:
9,02
